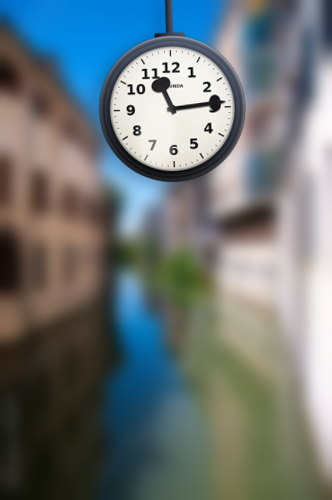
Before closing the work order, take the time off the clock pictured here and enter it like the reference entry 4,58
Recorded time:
11,14
